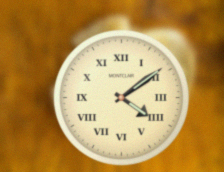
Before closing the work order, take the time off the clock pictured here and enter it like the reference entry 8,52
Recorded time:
4,09
